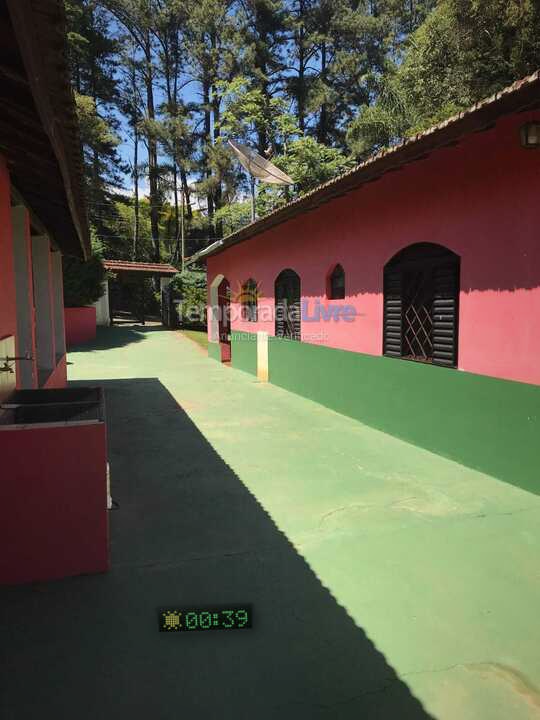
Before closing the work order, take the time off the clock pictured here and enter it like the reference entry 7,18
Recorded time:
0,39
